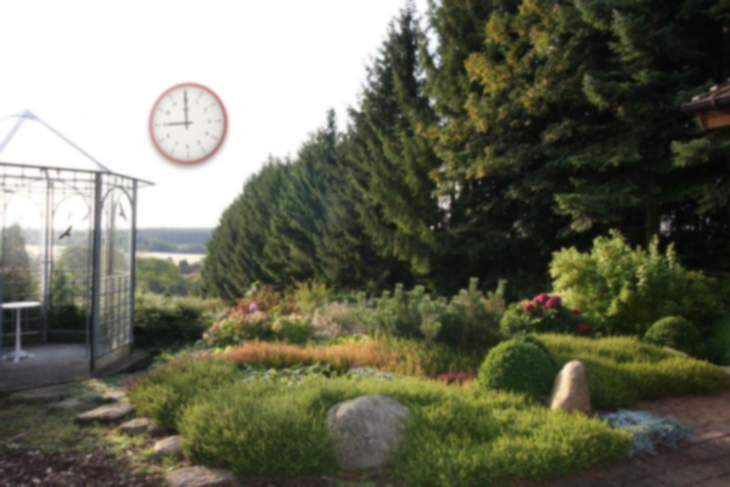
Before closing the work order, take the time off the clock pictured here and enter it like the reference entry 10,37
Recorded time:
9,00
